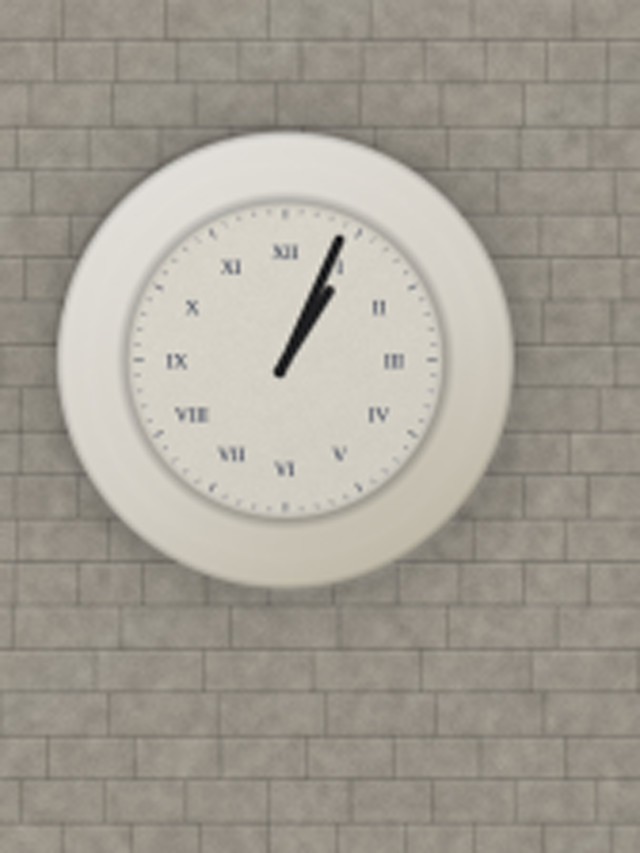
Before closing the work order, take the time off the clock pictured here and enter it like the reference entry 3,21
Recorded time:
1,04
